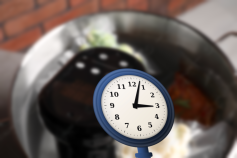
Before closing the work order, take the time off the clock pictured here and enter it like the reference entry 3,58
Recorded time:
3,03
